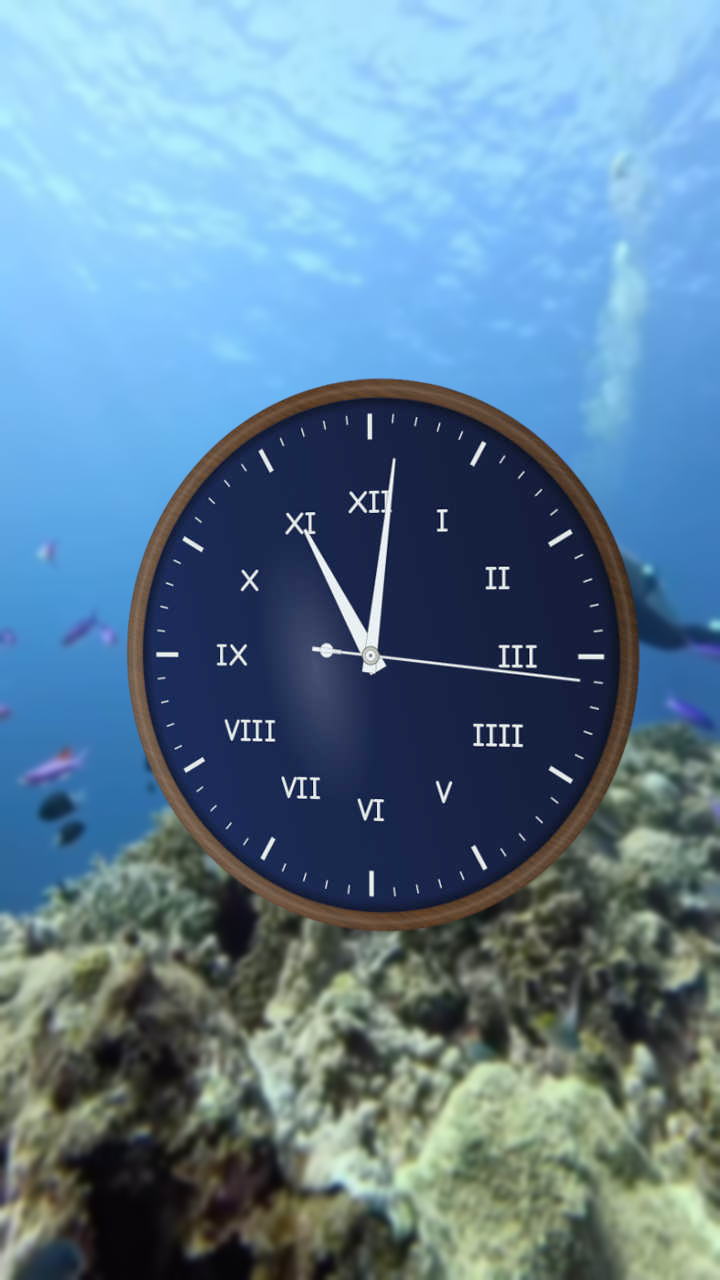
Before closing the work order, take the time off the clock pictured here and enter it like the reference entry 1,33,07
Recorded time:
11,01,16
